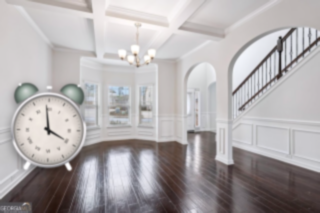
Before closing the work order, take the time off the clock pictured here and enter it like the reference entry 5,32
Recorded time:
3,59
